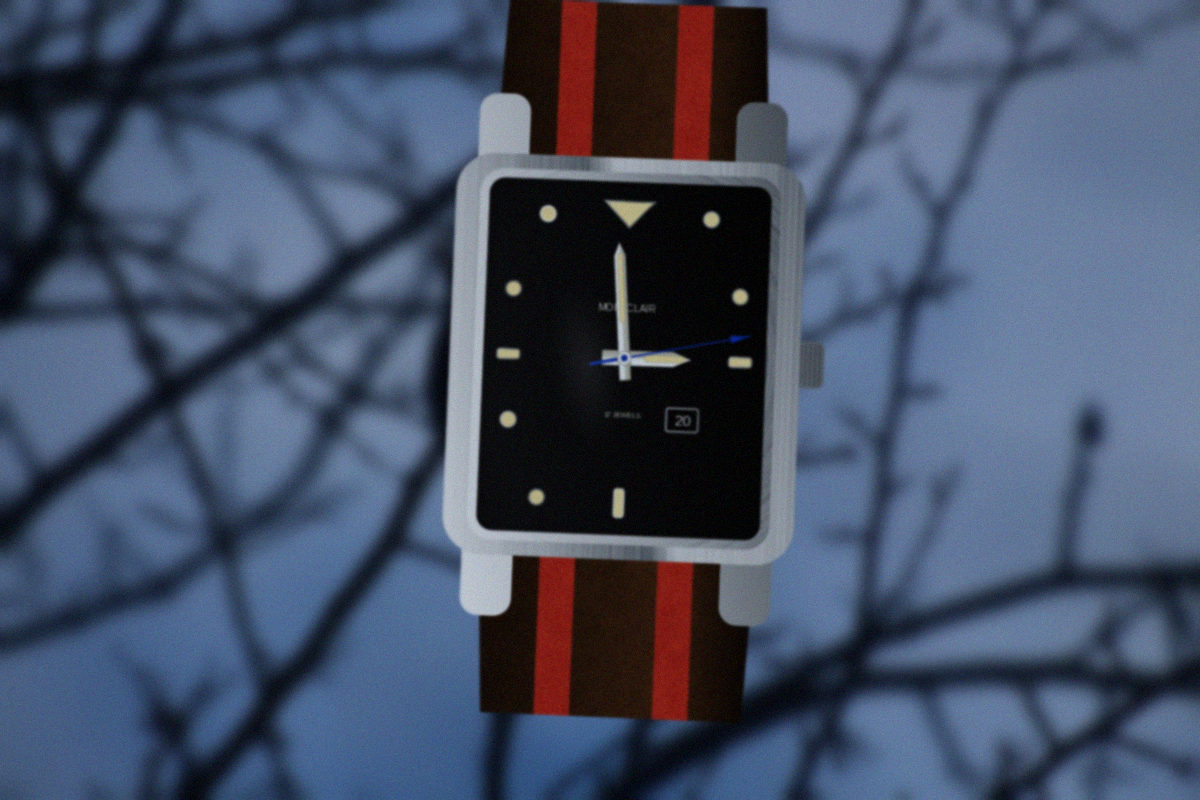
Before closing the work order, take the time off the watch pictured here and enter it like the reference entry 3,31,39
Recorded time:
2,59,13
